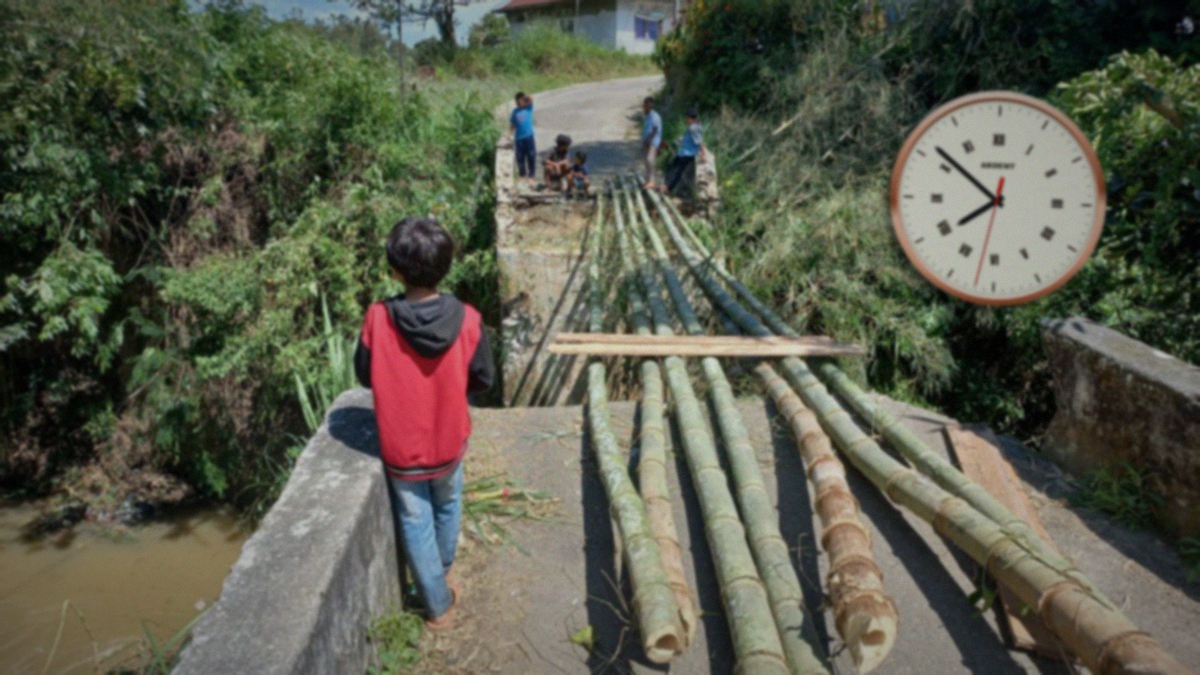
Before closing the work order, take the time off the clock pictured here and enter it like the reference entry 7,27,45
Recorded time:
7,51,32
